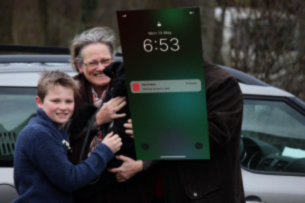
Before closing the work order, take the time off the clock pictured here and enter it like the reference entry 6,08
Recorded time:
6,53
